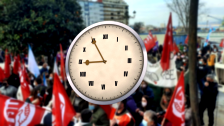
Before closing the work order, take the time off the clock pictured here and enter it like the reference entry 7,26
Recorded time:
8,55
